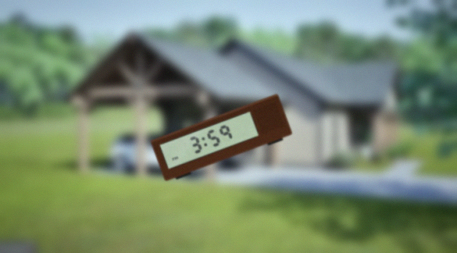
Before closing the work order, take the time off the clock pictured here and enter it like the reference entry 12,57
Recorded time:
3,59
